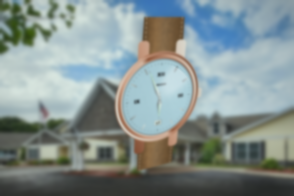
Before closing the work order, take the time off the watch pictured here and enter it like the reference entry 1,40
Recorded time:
5,56
